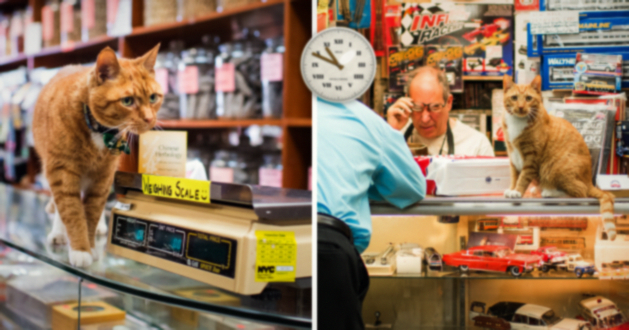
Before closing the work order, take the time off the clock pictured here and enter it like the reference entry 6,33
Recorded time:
10,49
